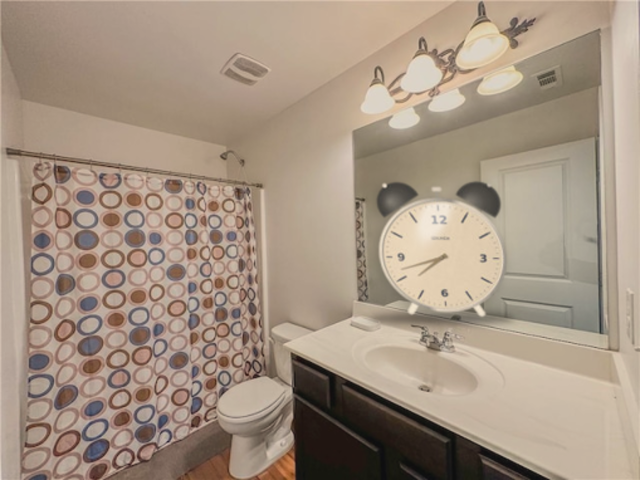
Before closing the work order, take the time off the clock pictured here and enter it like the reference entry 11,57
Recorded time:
7,42
